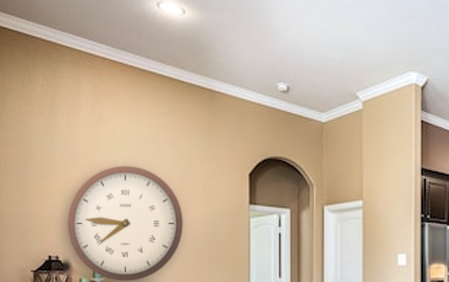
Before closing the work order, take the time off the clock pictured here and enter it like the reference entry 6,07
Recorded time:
7,46
